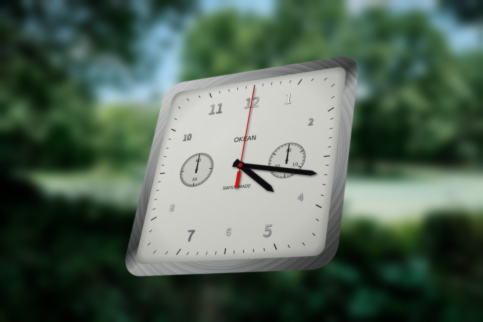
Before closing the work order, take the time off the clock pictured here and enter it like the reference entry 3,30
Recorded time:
4,17
